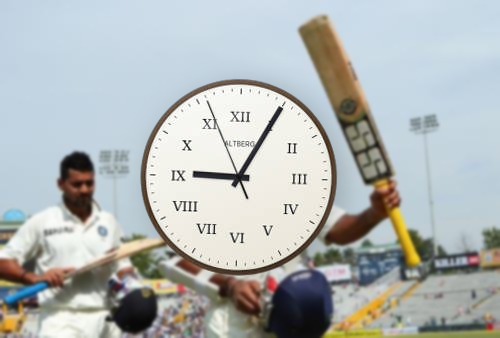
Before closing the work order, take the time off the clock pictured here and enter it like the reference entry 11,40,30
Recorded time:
9,04,56
